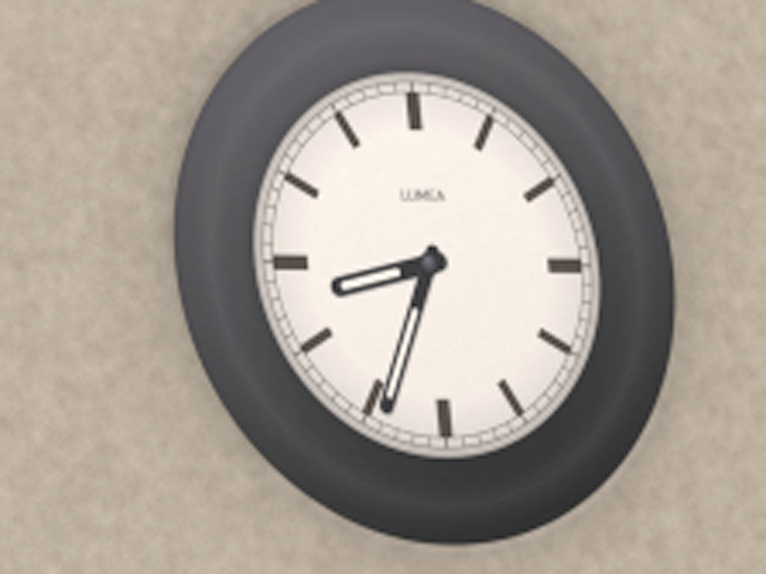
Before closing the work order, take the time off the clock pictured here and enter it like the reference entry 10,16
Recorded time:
8,34
